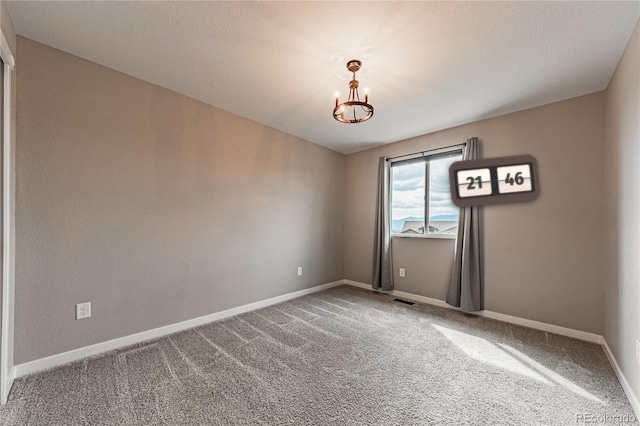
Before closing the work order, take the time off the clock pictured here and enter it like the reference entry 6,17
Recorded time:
21,46
